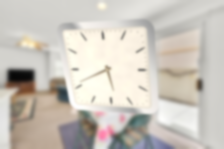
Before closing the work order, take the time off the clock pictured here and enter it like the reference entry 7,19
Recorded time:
5,41
